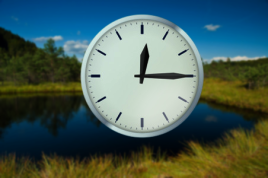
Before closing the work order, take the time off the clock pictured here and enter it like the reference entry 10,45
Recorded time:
12,15
